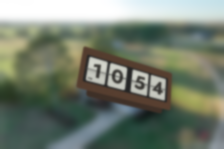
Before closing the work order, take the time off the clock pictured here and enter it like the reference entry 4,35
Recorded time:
10,54
